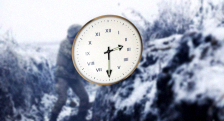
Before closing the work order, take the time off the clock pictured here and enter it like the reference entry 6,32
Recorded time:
2,30
